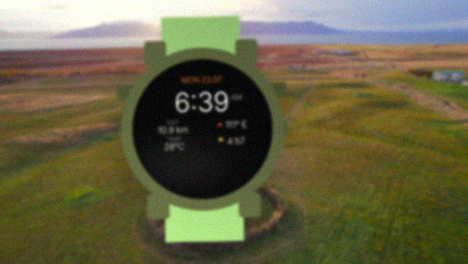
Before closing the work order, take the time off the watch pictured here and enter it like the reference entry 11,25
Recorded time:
6,39
